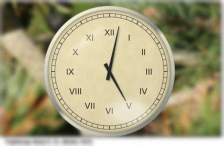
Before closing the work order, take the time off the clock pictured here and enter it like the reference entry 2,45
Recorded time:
5,02
